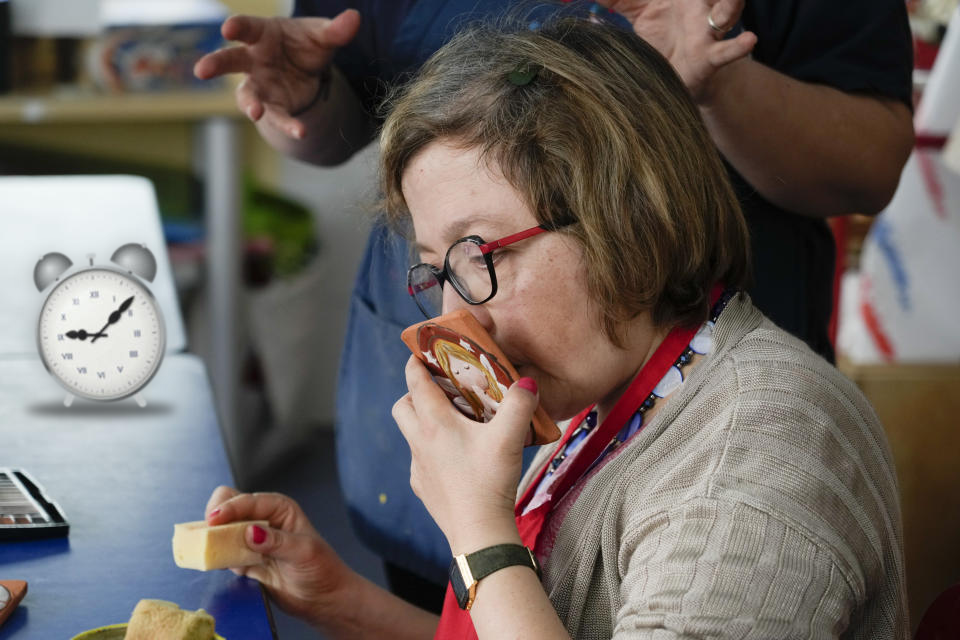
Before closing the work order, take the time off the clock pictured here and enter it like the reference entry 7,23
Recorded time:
9,08
